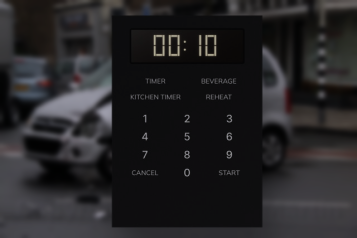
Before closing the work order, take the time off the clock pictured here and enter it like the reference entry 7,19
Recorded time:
0,10
